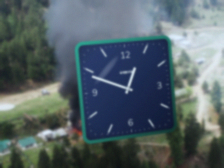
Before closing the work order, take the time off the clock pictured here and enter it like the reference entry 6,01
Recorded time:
12,49
